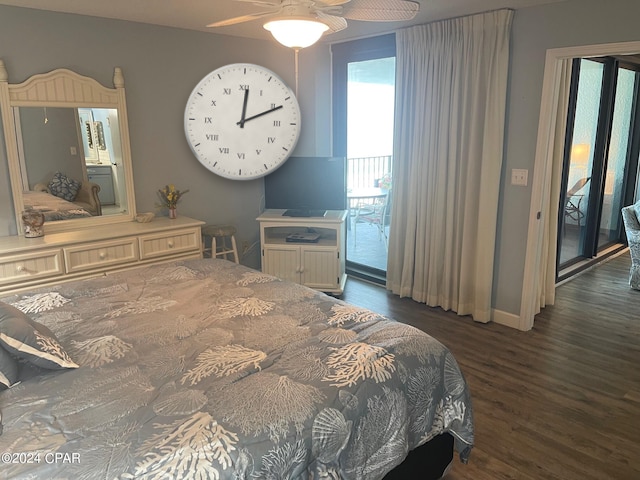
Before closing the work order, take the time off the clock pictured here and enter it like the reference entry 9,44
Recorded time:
12,11
